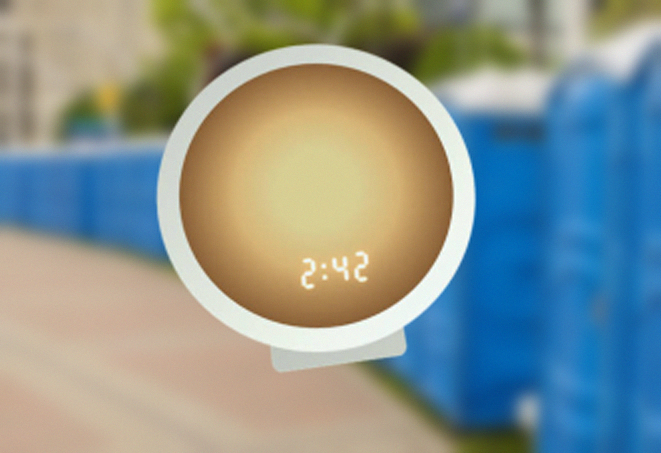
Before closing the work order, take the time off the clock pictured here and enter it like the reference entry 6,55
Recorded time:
2,42
